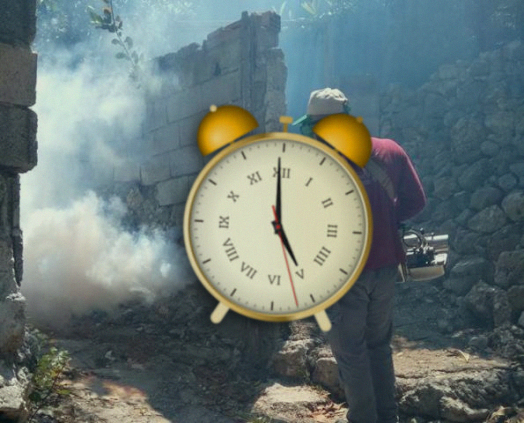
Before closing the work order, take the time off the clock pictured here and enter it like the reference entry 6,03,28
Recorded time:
4,59,27
